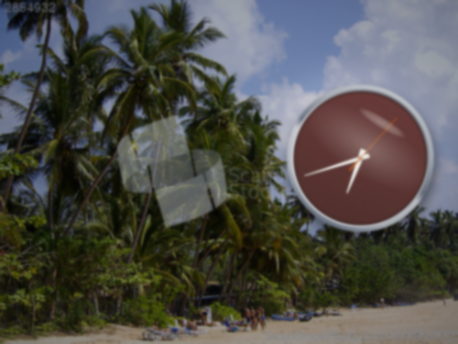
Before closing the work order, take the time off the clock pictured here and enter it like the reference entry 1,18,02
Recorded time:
6,42,07
